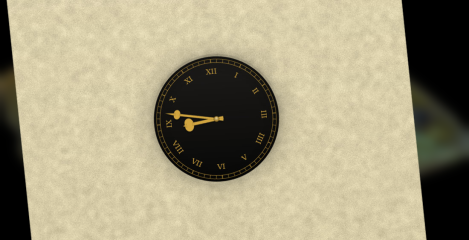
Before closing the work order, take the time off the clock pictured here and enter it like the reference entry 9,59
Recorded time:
8,47
